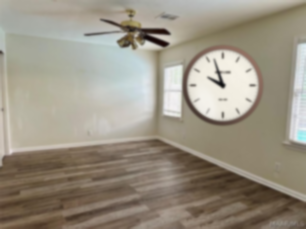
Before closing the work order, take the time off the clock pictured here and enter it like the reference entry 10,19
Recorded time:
9,57
